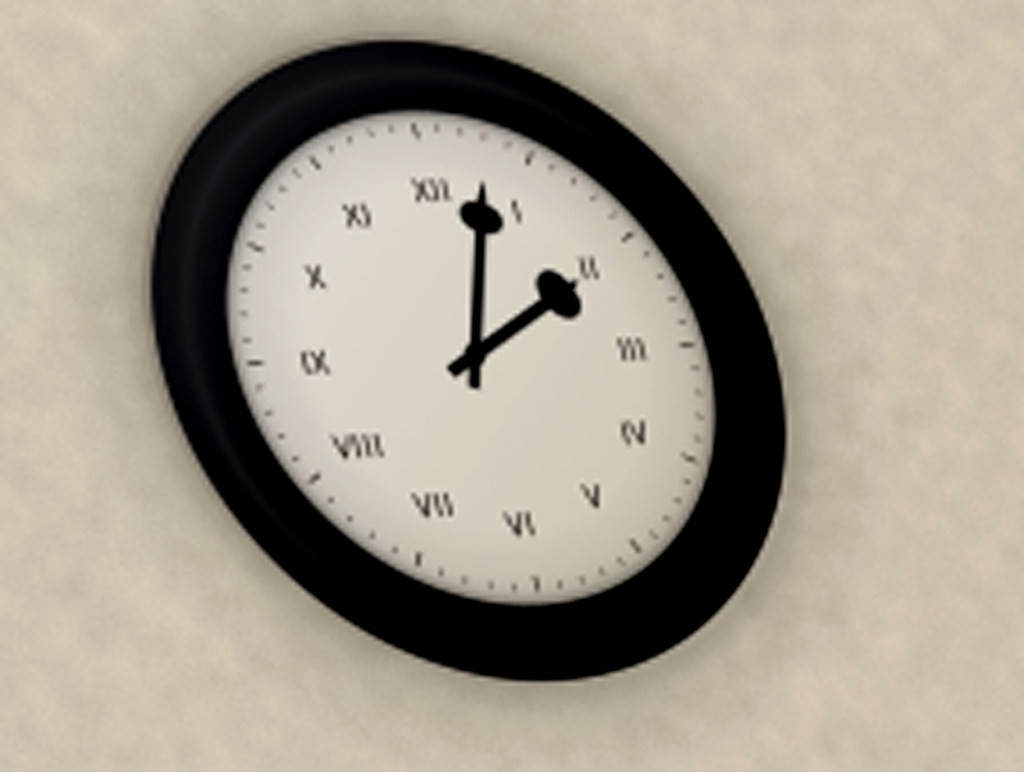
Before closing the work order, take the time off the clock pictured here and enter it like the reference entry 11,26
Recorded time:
2,03
